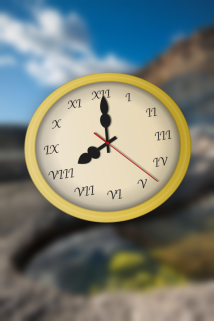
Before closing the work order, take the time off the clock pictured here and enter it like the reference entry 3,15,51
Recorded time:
8,00,23
